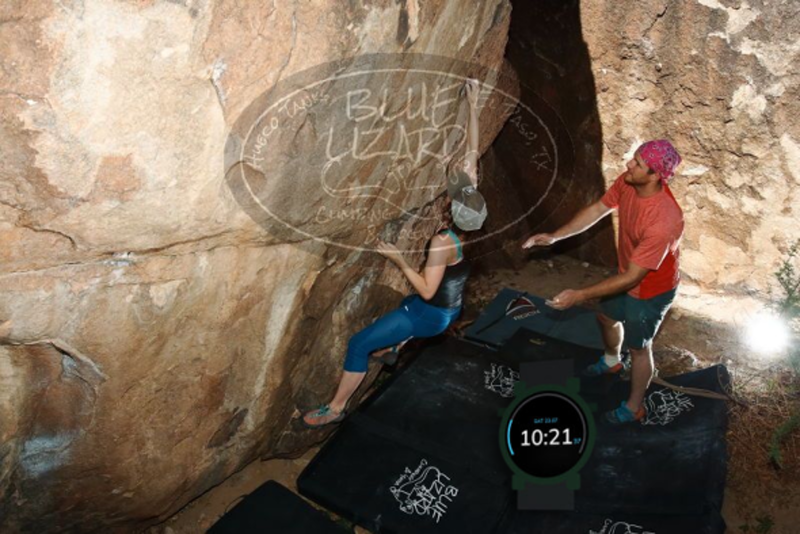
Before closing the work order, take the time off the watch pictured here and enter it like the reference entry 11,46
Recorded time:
10,21
